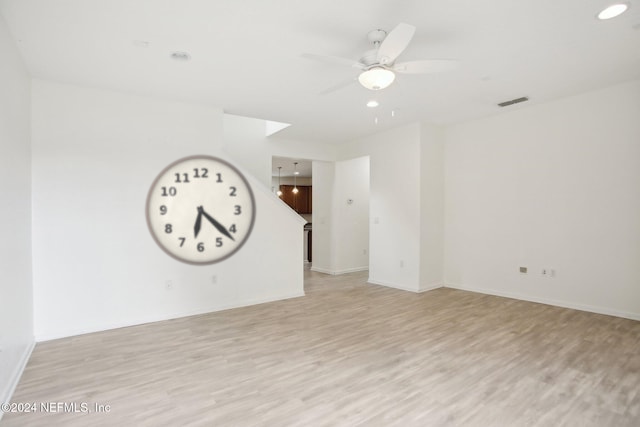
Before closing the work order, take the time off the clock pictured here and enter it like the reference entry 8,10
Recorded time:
6,22
